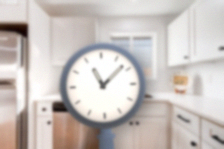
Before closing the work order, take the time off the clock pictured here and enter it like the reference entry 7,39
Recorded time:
11,08
